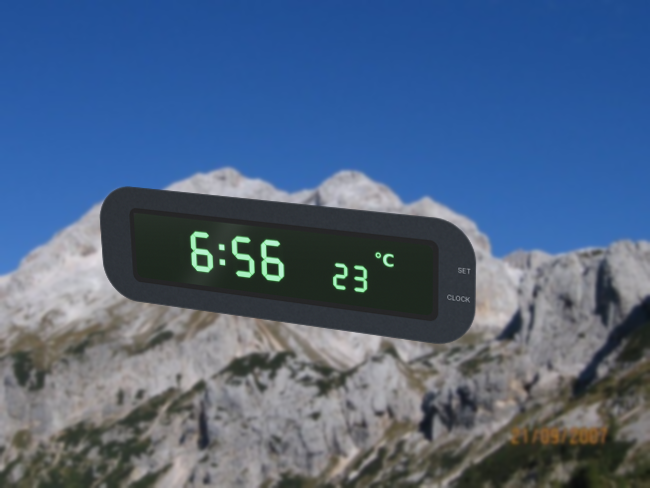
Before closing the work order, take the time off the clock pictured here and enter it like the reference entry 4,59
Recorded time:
6,56
